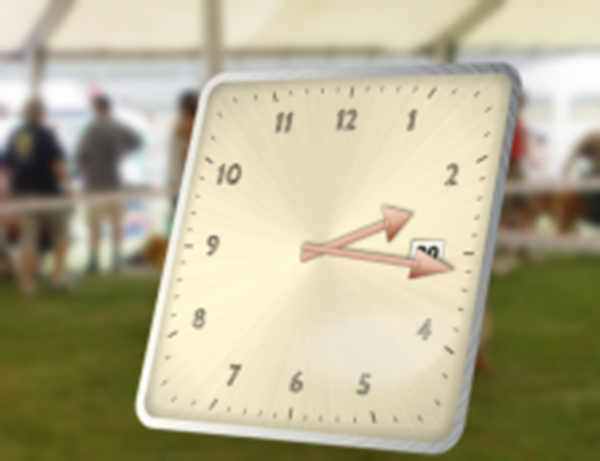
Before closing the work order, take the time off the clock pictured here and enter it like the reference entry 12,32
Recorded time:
2,16
